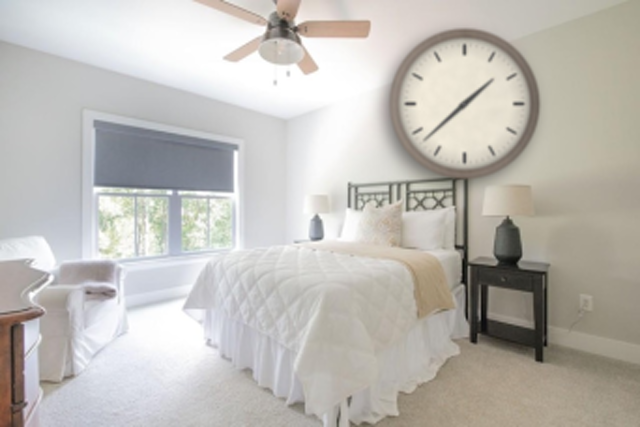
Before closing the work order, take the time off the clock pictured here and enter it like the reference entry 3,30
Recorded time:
1,38
